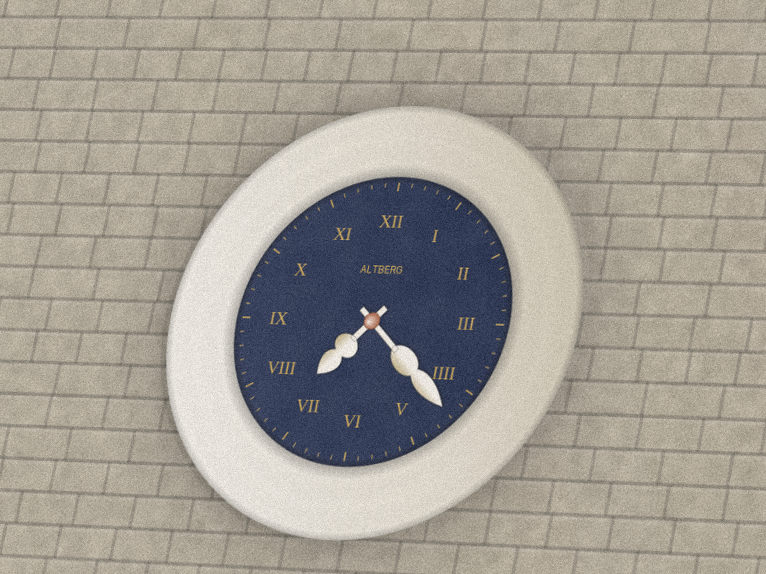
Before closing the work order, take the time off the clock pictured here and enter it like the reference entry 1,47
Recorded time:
7,22
